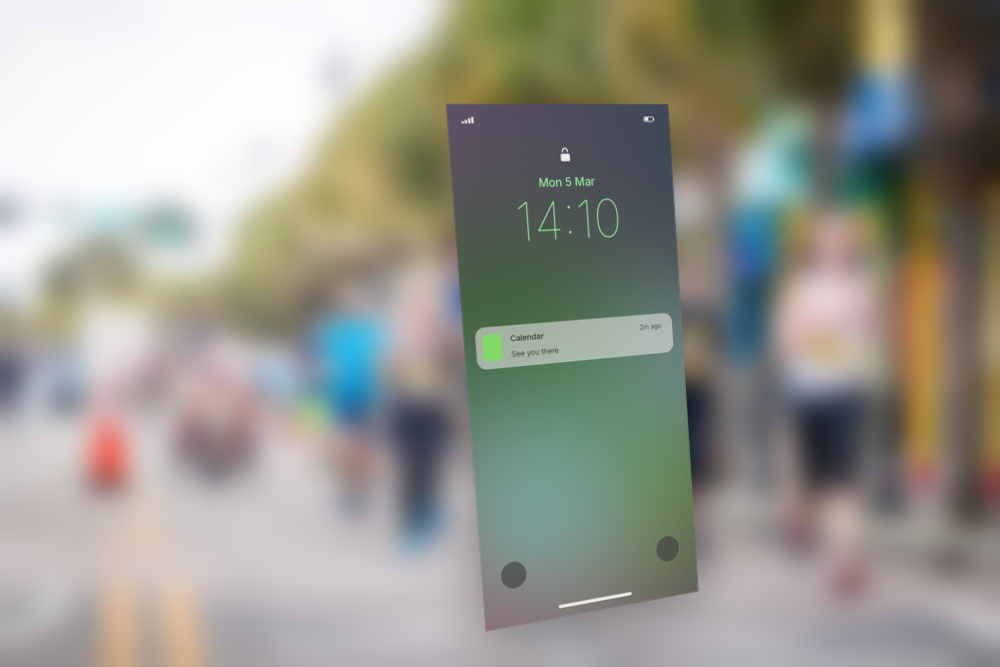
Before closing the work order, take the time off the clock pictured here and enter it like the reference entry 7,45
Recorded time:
14,10
